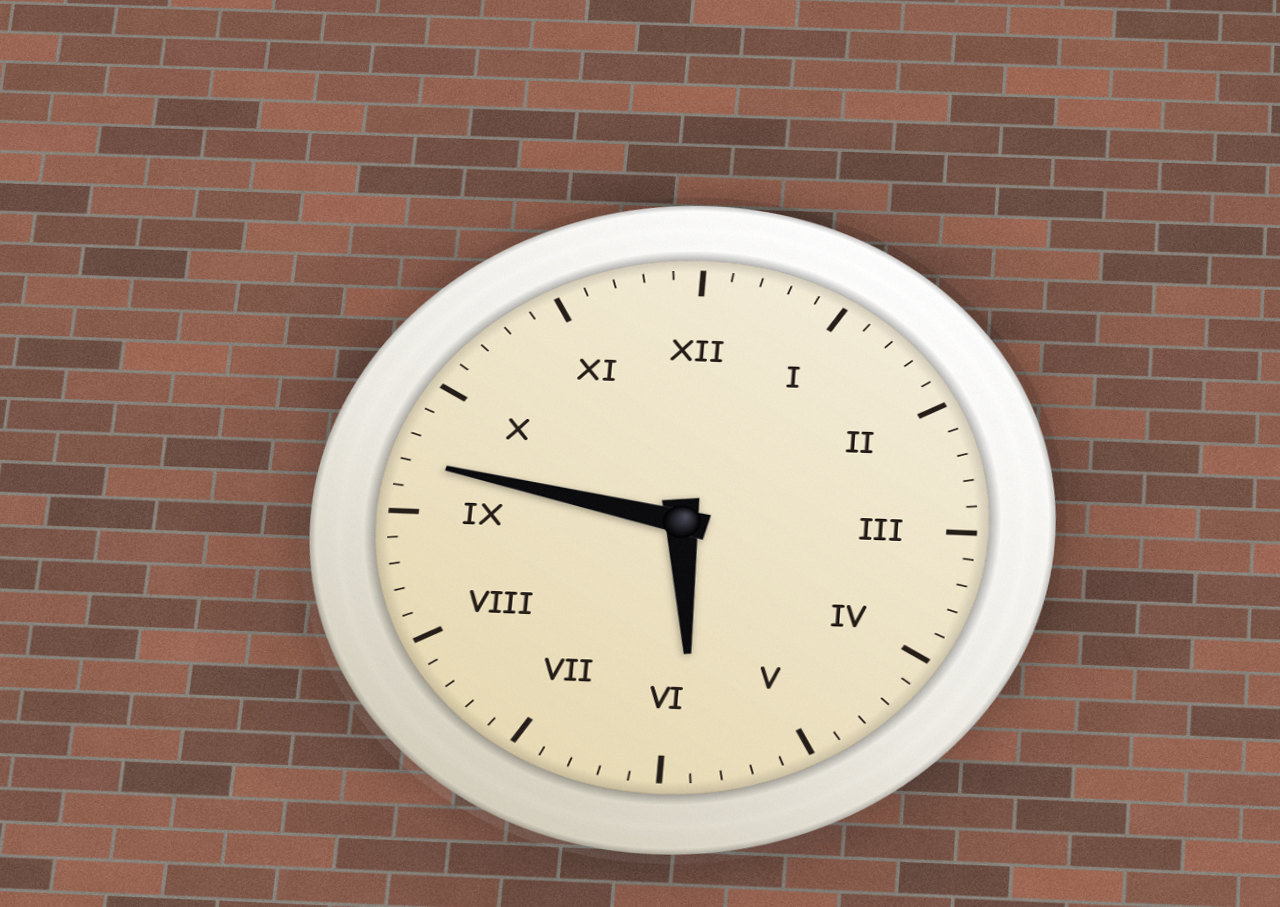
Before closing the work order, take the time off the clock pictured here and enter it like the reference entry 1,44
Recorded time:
5,47
